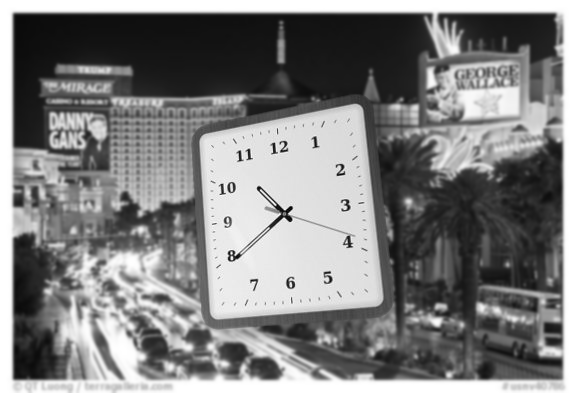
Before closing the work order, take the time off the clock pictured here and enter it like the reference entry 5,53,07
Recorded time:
10,39,19
